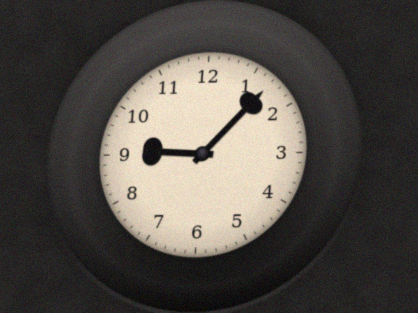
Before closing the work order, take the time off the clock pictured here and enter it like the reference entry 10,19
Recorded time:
9,07
